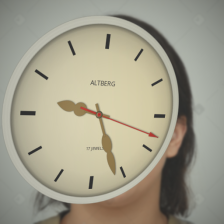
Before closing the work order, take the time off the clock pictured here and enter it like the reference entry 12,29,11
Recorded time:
9,26,18
